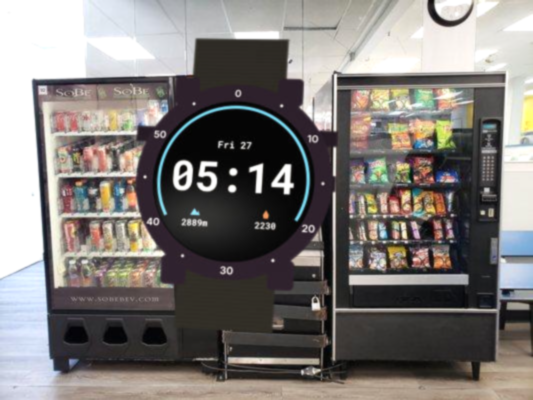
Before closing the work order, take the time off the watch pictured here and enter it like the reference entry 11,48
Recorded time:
5,14
